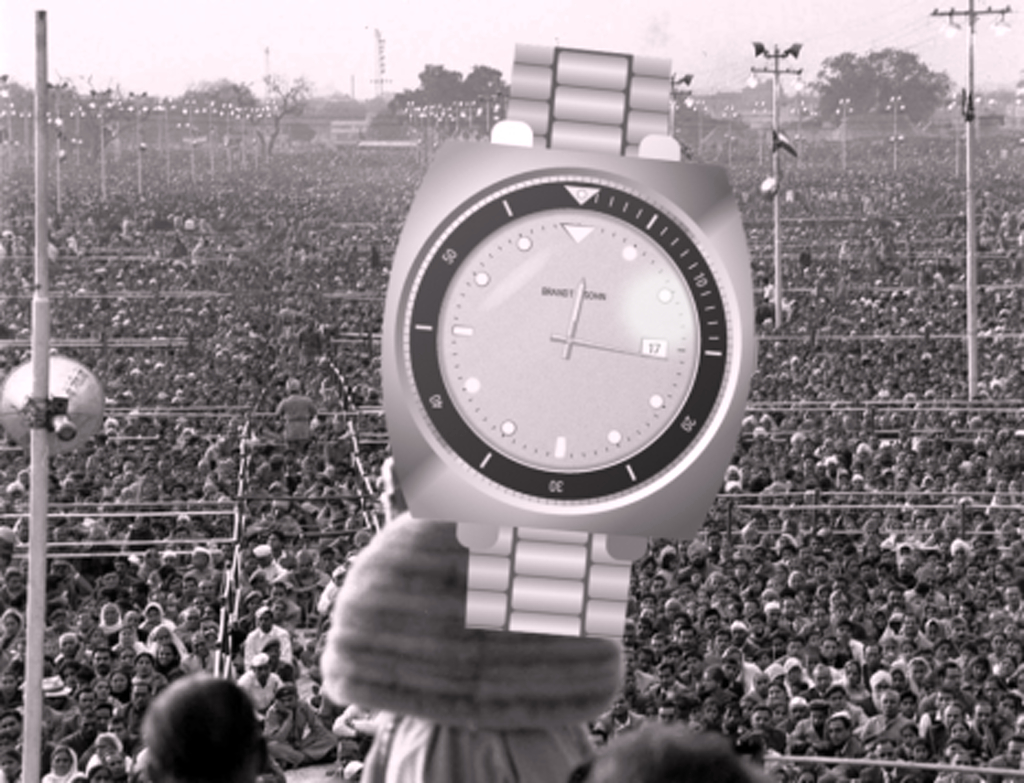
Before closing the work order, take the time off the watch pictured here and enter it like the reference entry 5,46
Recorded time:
12,16
